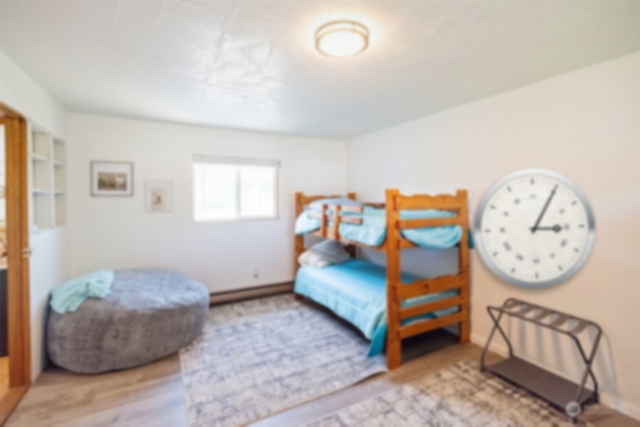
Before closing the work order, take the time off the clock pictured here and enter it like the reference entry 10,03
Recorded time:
3,05
